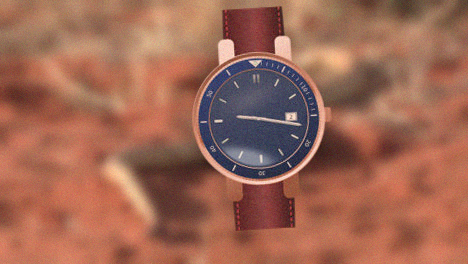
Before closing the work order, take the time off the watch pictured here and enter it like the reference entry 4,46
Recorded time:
9,17
